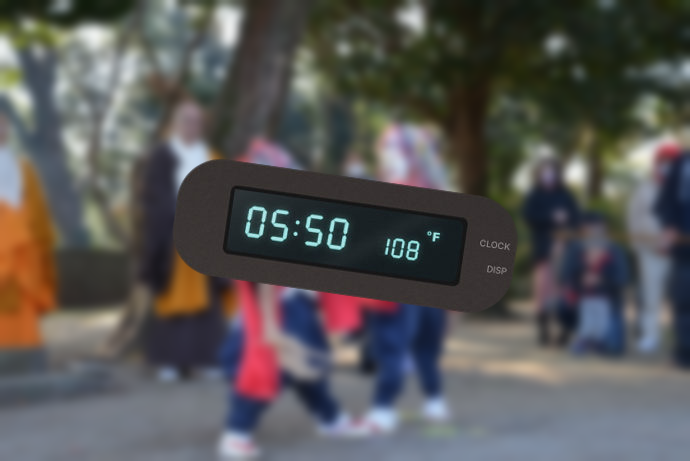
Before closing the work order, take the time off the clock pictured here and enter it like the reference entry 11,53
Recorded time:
5,50
